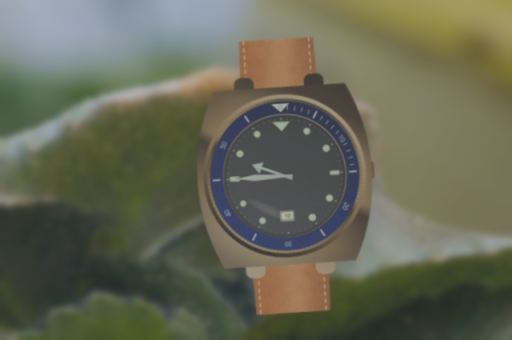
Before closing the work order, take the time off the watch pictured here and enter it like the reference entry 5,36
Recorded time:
9,45
